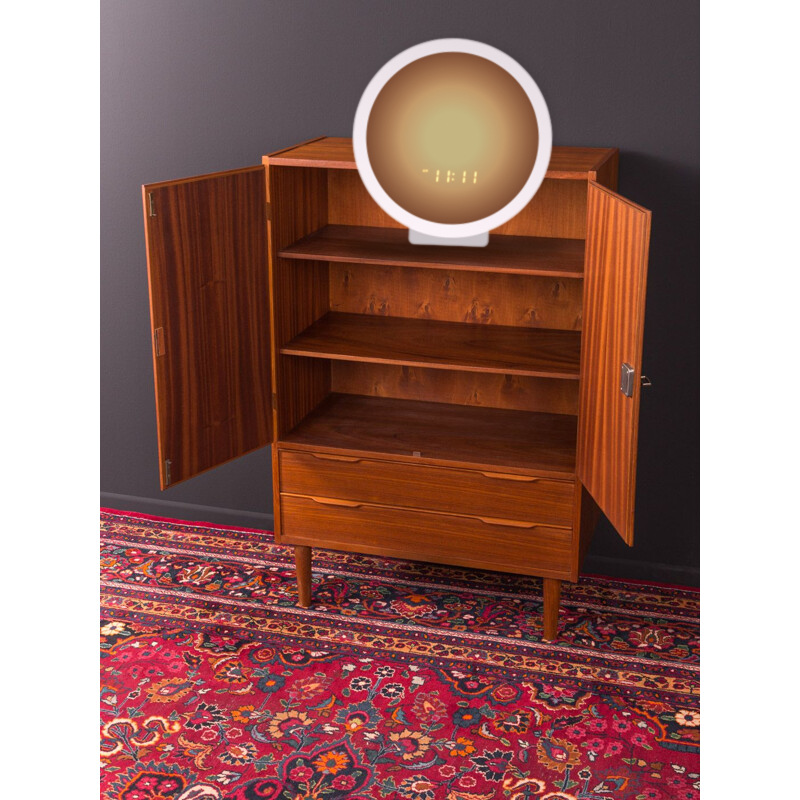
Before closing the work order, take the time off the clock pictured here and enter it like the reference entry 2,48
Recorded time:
11,11
